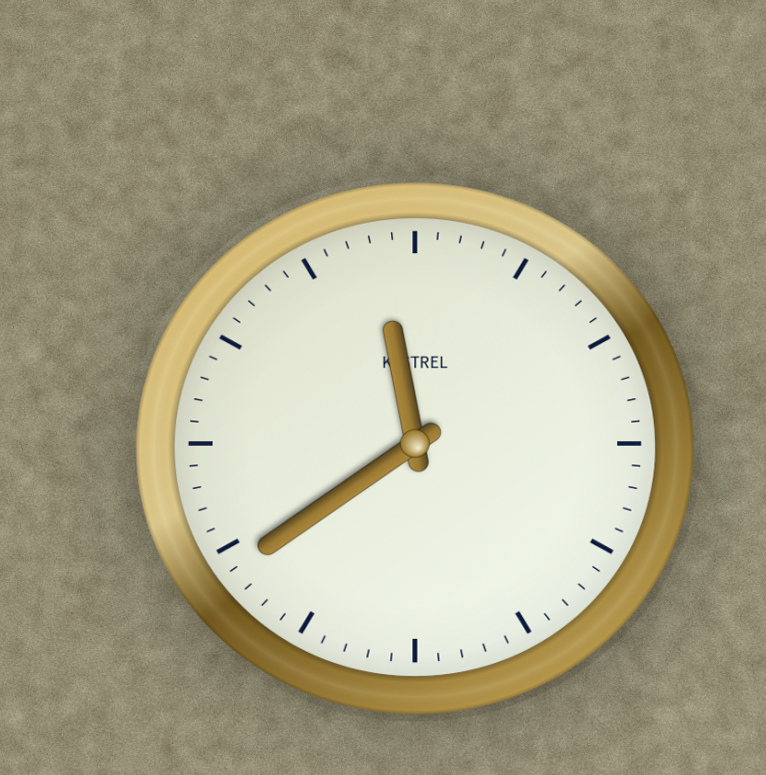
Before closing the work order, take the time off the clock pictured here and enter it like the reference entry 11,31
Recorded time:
11,39
